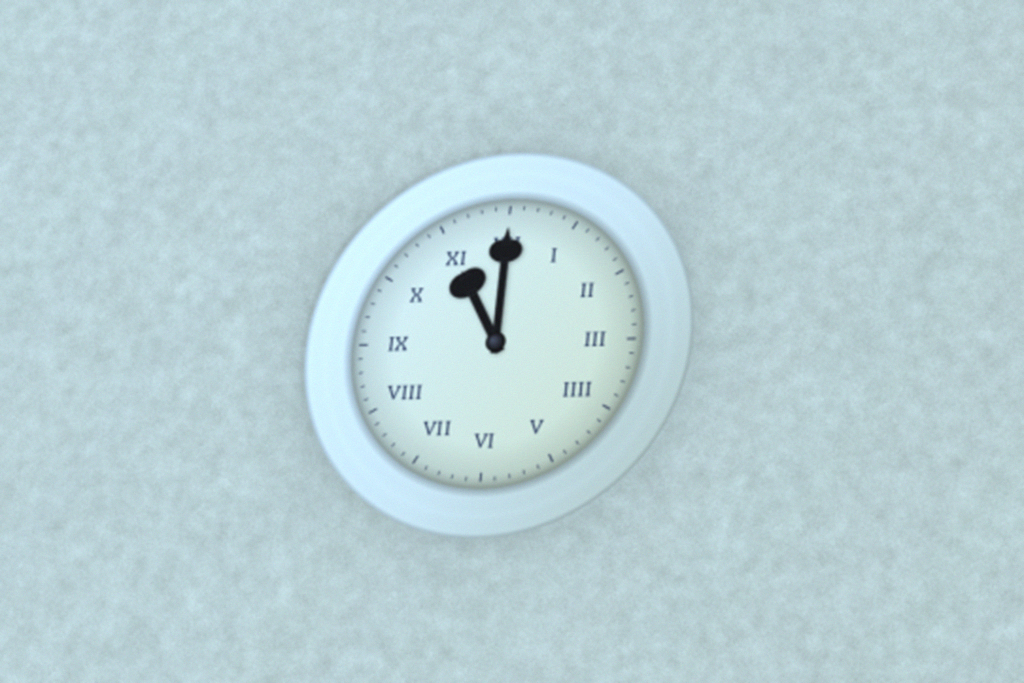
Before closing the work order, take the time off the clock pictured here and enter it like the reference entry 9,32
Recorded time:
11,00
